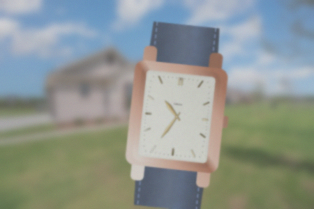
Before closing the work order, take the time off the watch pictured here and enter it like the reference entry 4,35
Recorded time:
10,35
